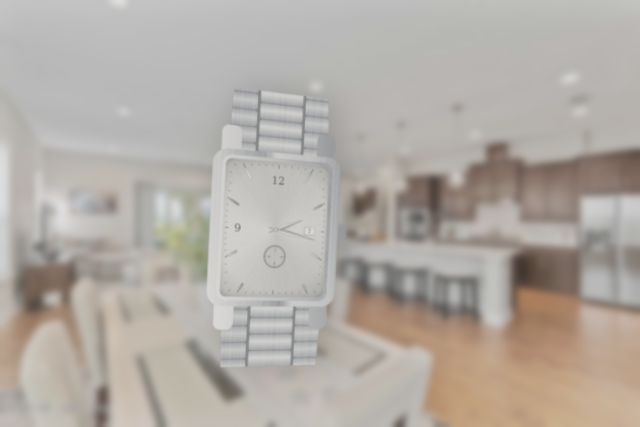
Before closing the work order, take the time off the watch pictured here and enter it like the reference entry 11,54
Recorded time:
2,17
